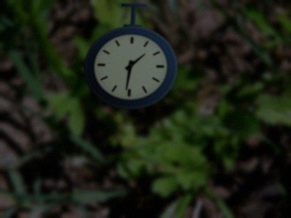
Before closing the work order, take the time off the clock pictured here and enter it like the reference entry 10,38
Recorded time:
1,31
